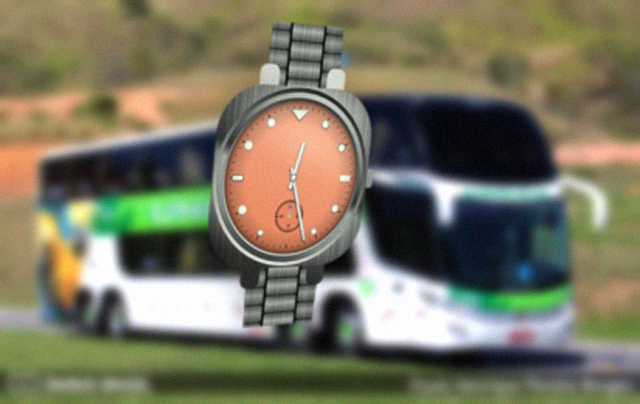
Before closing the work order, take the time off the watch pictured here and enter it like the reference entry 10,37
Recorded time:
12,27
